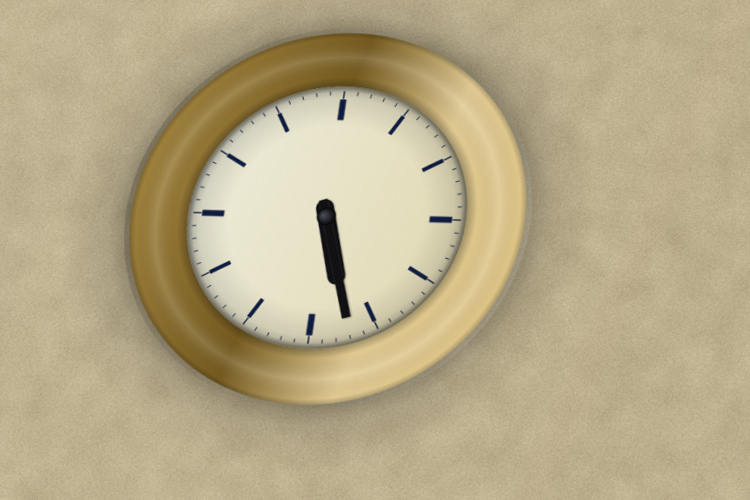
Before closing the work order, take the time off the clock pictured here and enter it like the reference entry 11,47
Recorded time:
5,27
